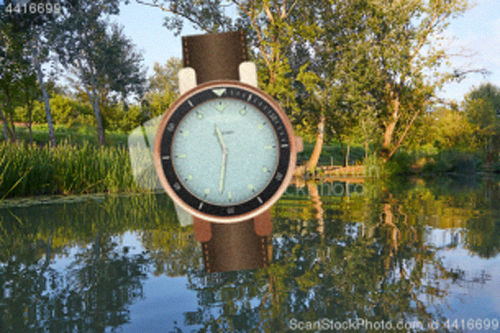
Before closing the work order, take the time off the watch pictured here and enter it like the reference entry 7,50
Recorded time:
11,32
